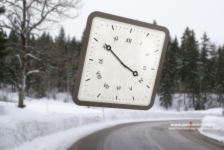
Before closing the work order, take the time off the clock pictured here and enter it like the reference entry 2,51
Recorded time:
3,51
